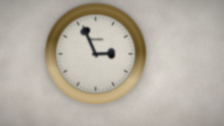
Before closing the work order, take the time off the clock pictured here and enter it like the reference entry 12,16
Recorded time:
2,56
